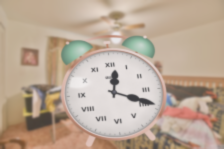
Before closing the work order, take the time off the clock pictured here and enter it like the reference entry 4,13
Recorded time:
12,19
